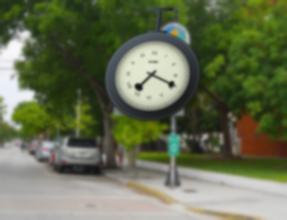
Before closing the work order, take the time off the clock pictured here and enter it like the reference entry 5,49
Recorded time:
7,19
